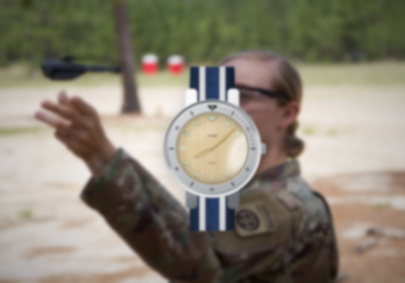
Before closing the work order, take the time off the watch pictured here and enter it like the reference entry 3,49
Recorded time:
8,08
